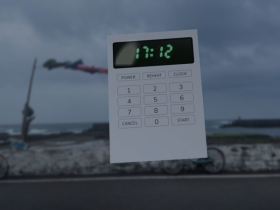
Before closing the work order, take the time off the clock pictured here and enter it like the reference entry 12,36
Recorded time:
17,12
